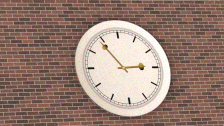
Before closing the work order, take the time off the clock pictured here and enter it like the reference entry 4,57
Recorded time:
2,54
